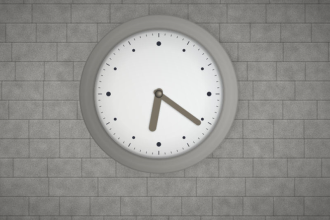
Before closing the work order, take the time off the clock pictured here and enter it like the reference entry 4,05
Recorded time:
6,21
